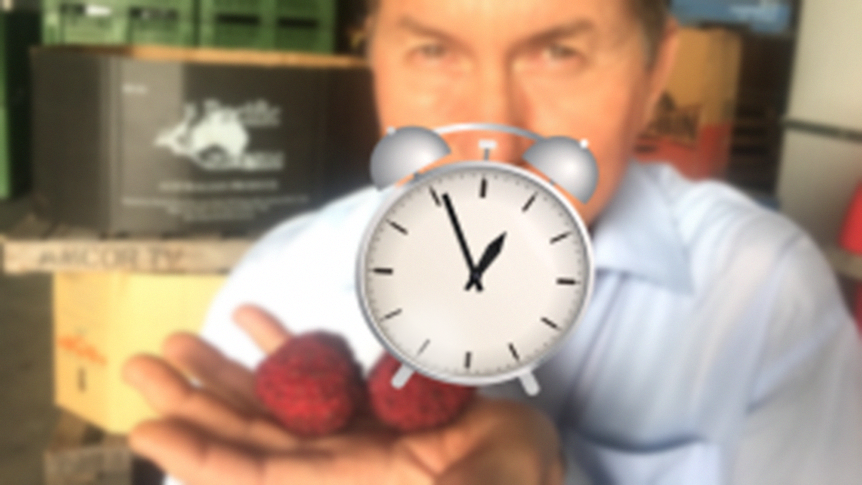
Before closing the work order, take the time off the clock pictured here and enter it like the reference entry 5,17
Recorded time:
12,56
